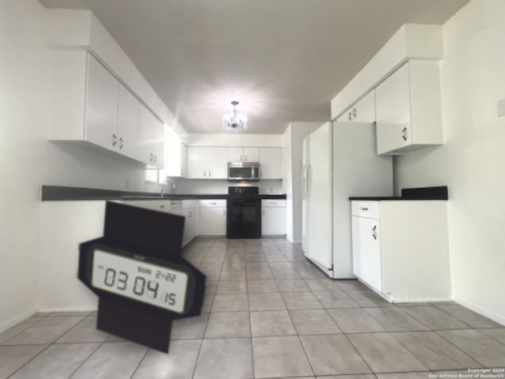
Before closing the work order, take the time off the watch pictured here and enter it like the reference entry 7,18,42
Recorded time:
3,04,15
